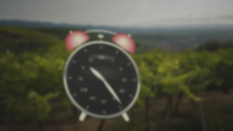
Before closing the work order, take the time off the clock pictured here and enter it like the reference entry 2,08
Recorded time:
10,24
